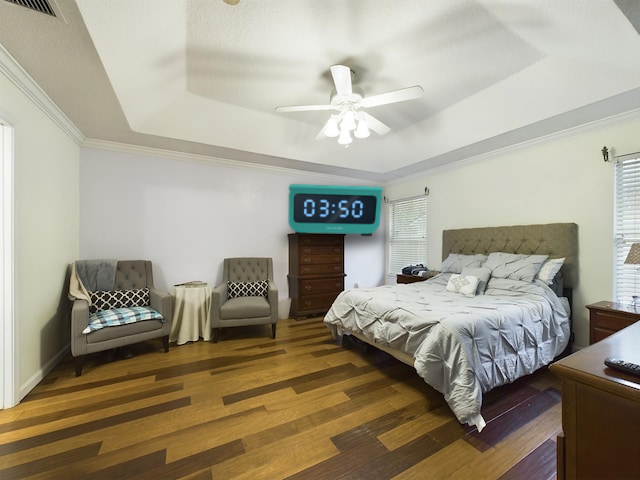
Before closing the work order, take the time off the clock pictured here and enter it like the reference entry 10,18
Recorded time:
3,50
